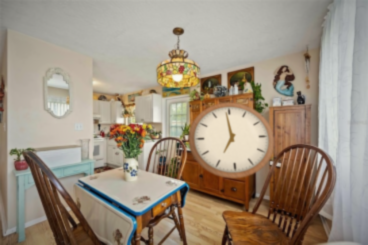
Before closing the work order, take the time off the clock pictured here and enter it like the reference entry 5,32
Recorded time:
6,59
